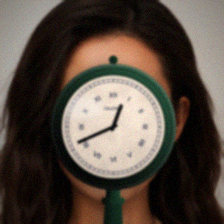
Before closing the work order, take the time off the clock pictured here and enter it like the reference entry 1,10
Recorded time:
12,41
